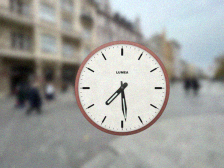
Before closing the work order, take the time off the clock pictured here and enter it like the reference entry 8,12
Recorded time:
7,29
